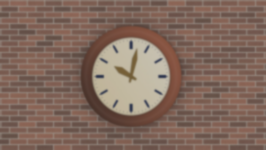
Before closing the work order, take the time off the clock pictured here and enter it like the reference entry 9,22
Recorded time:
10,02
